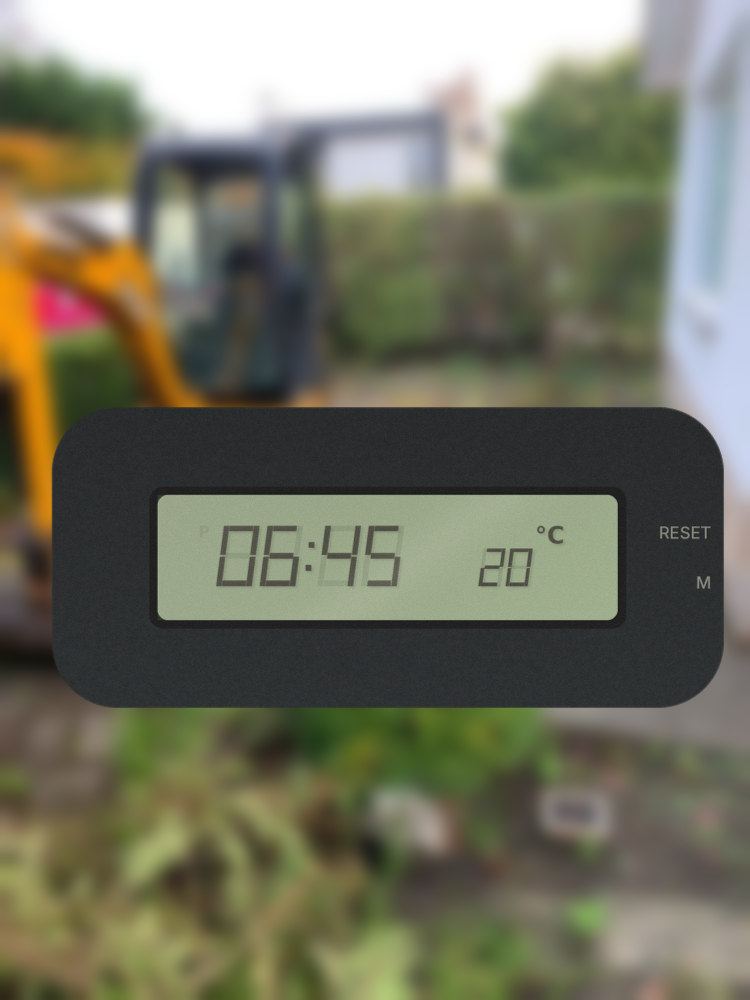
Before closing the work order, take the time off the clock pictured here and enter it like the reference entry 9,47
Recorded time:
6,45
